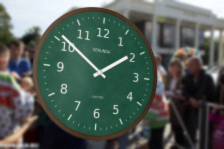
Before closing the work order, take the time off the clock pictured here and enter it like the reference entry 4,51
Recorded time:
1,51
